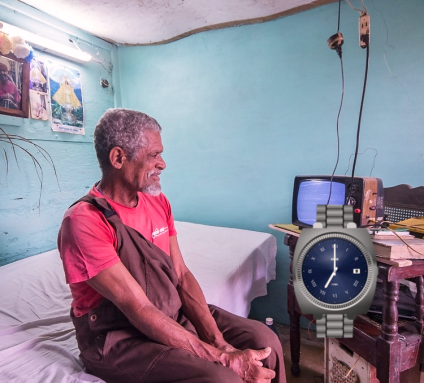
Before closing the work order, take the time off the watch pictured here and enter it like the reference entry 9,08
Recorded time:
7,00
